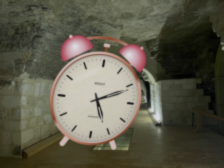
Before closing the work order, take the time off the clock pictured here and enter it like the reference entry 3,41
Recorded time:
5,11
